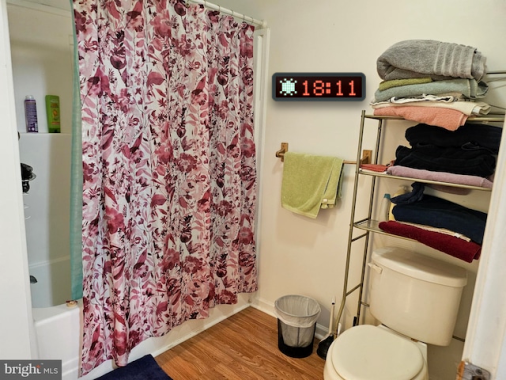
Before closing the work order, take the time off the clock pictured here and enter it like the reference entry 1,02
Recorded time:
18,11
